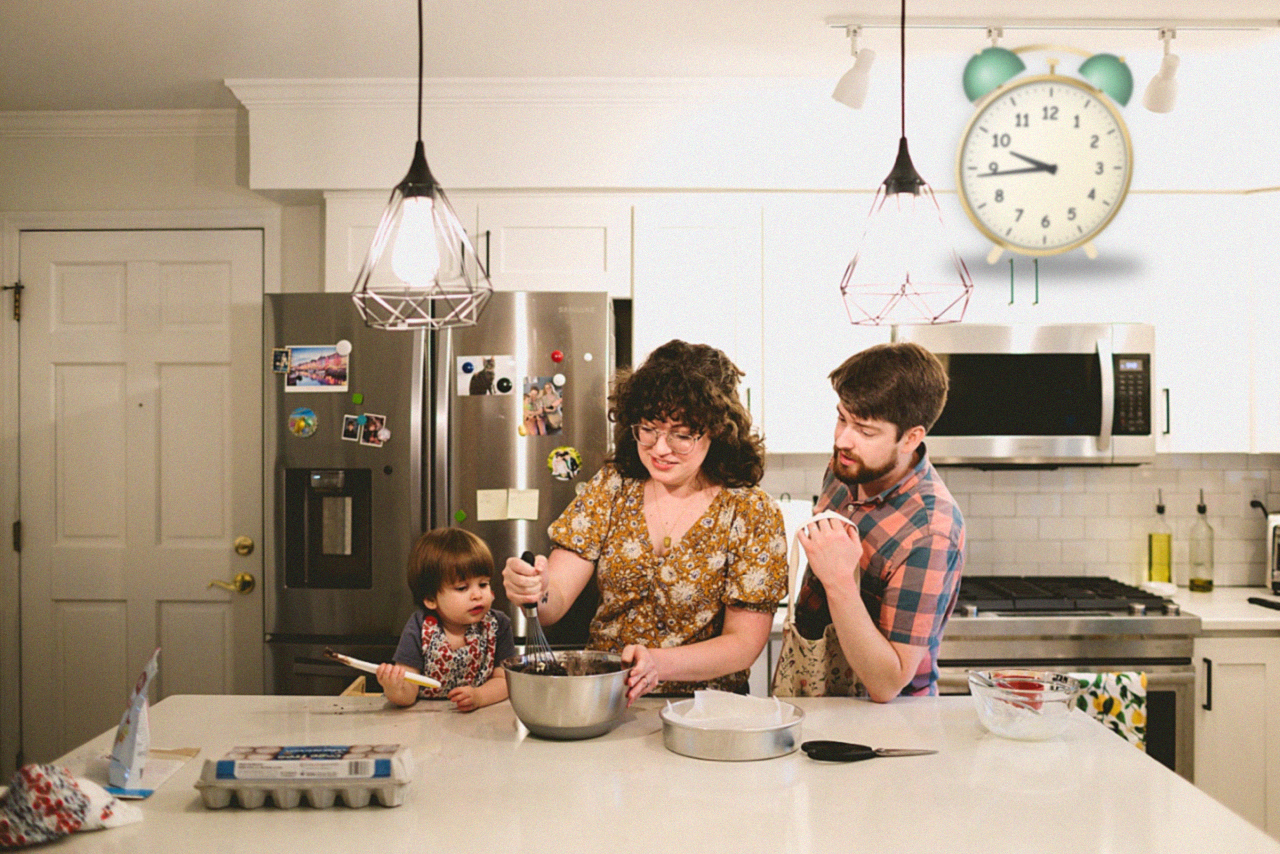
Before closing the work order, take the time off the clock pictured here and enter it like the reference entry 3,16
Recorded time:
9,44
